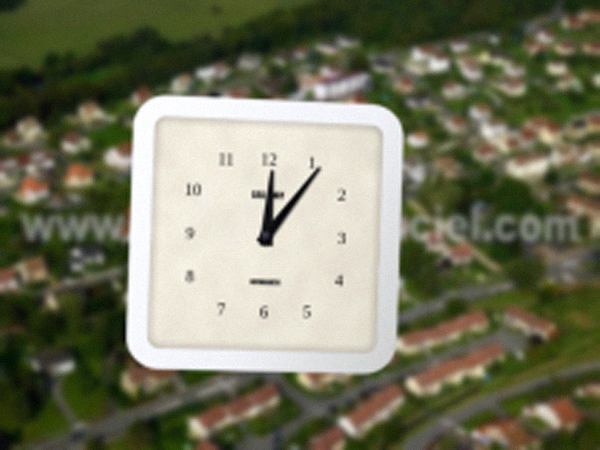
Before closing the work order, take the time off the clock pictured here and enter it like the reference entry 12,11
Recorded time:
12,06
